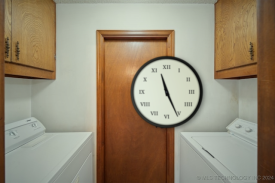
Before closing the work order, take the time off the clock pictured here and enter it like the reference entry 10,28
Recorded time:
11,26
